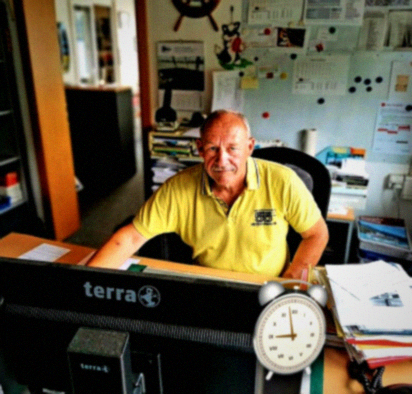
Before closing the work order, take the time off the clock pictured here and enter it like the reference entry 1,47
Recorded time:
8,58
